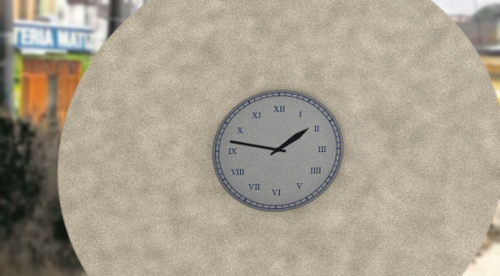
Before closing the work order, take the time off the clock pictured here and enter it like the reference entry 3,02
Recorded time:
1,47
